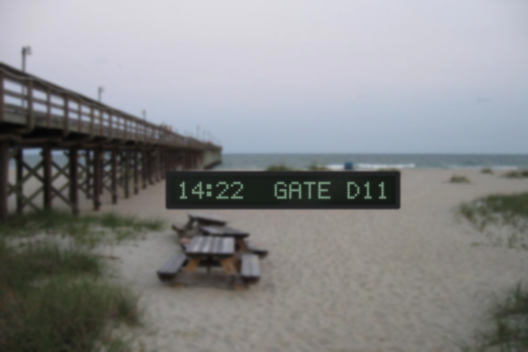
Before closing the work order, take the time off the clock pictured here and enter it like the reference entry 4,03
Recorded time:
14,22
